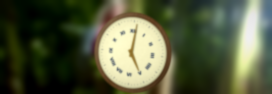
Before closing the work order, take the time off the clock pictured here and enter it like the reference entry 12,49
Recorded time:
5,01
